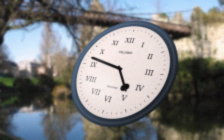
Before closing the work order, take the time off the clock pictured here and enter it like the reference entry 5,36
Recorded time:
4,47
